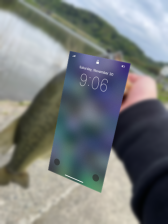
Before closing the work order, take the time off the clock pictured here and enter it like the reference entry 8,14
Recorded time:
9,06
